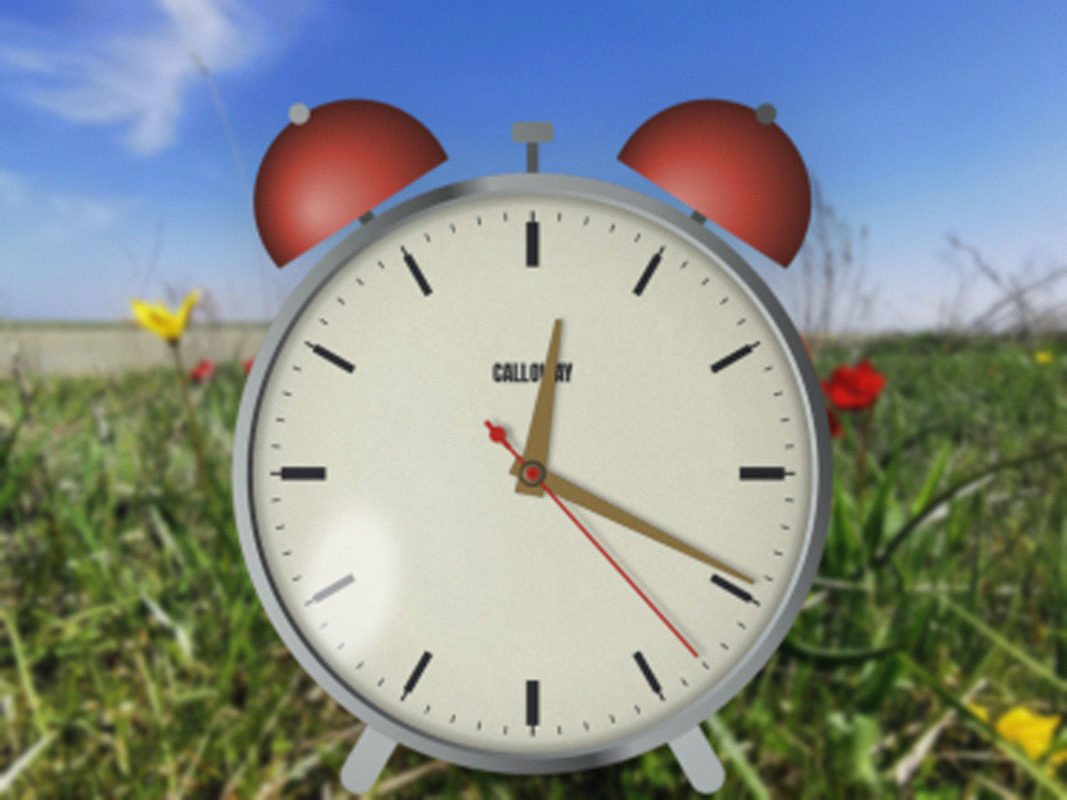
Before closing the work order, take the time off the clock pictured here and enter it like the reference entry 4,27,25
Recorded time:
12,19,23
